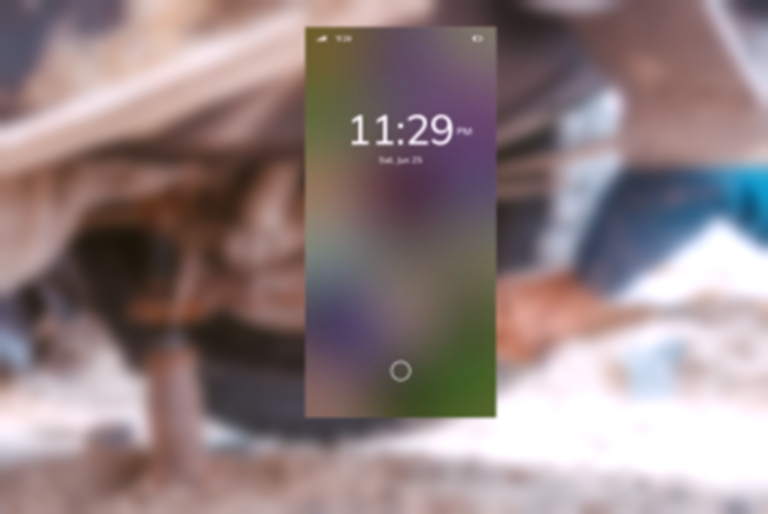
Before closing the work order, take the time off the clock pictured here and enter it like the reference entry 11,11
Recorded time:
11,29
